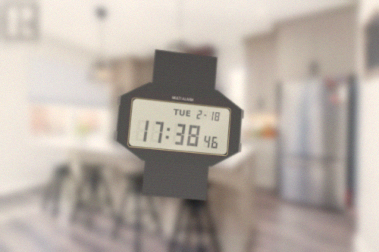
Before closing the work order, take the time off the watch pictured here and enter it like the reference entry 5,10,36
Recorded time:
17,38,46
